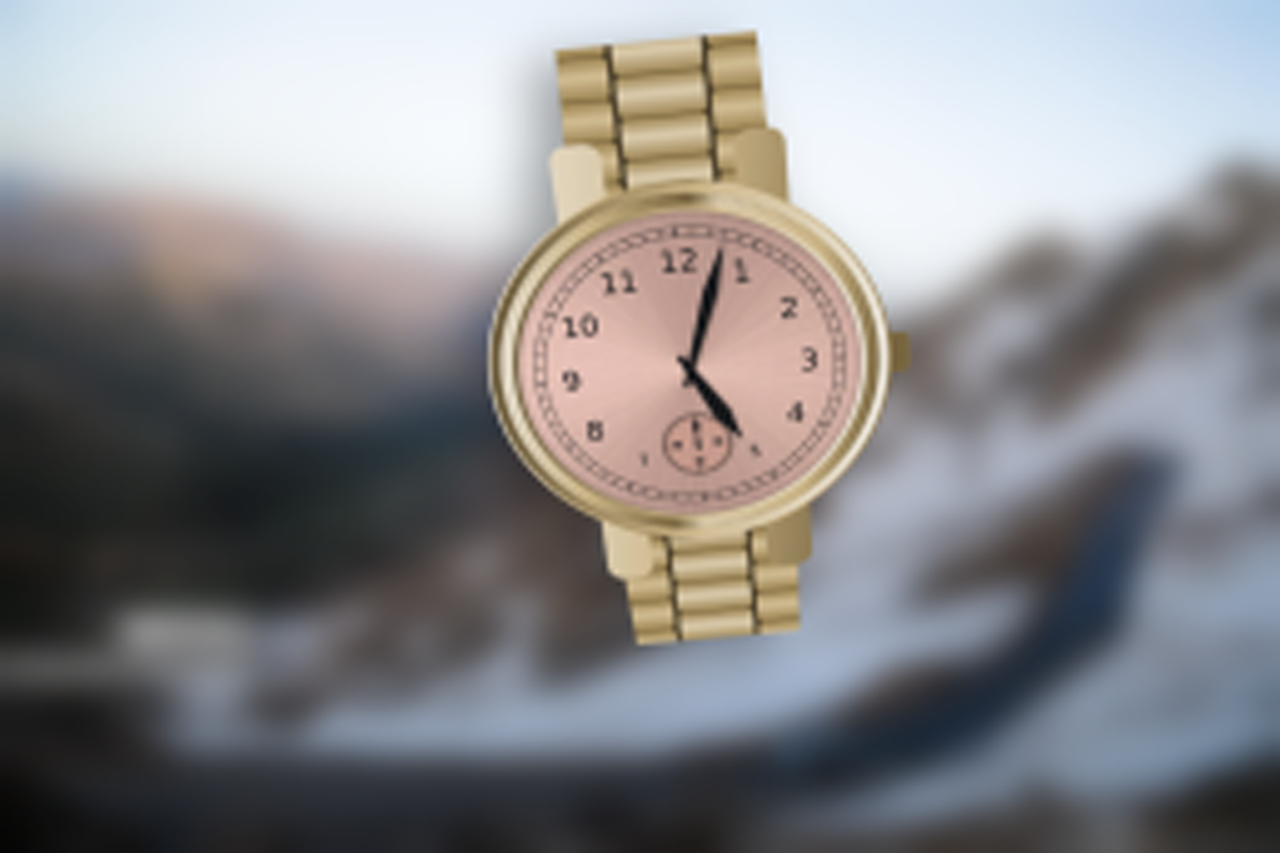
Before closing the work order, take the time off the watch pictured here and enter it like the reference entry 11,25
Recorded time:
5,03
